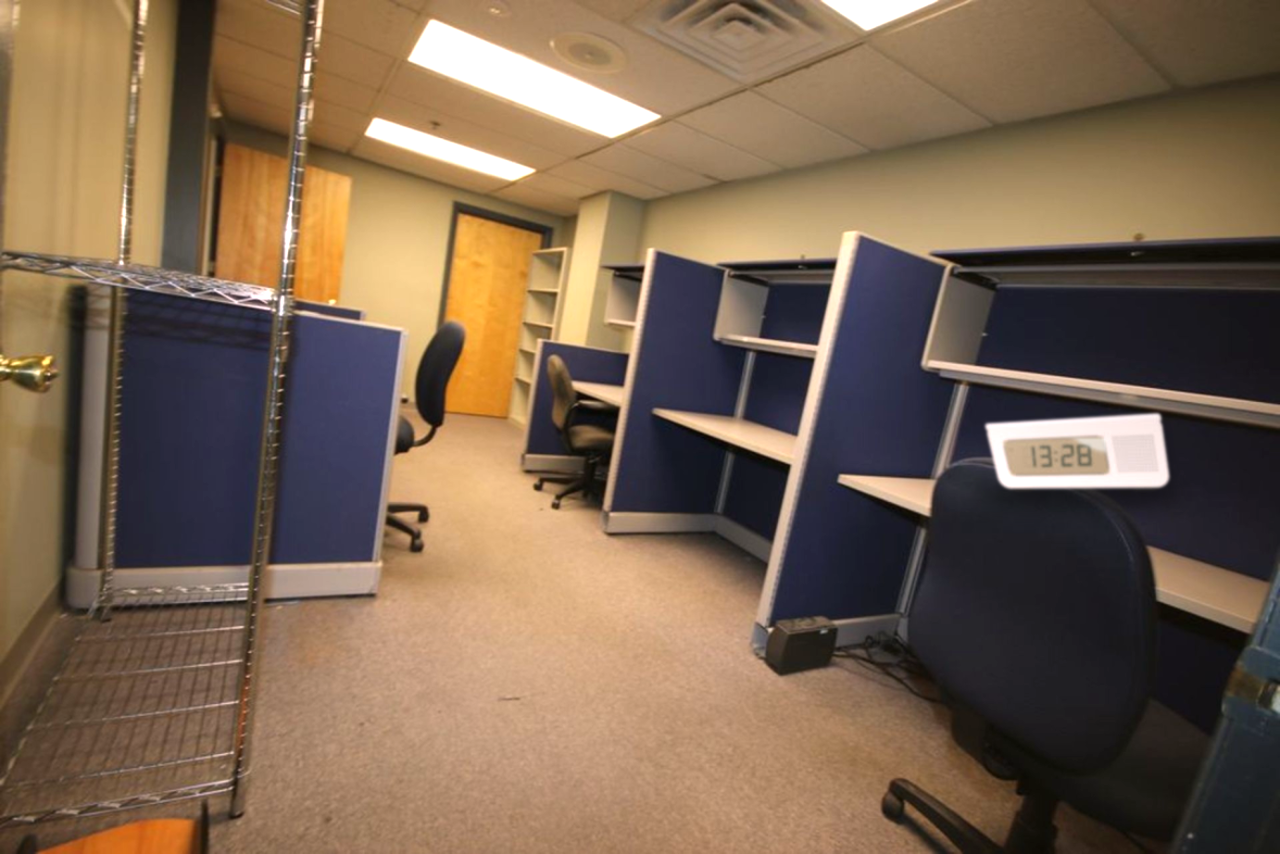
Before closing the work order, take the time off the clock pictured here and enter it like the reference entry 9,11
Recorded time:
13,28
